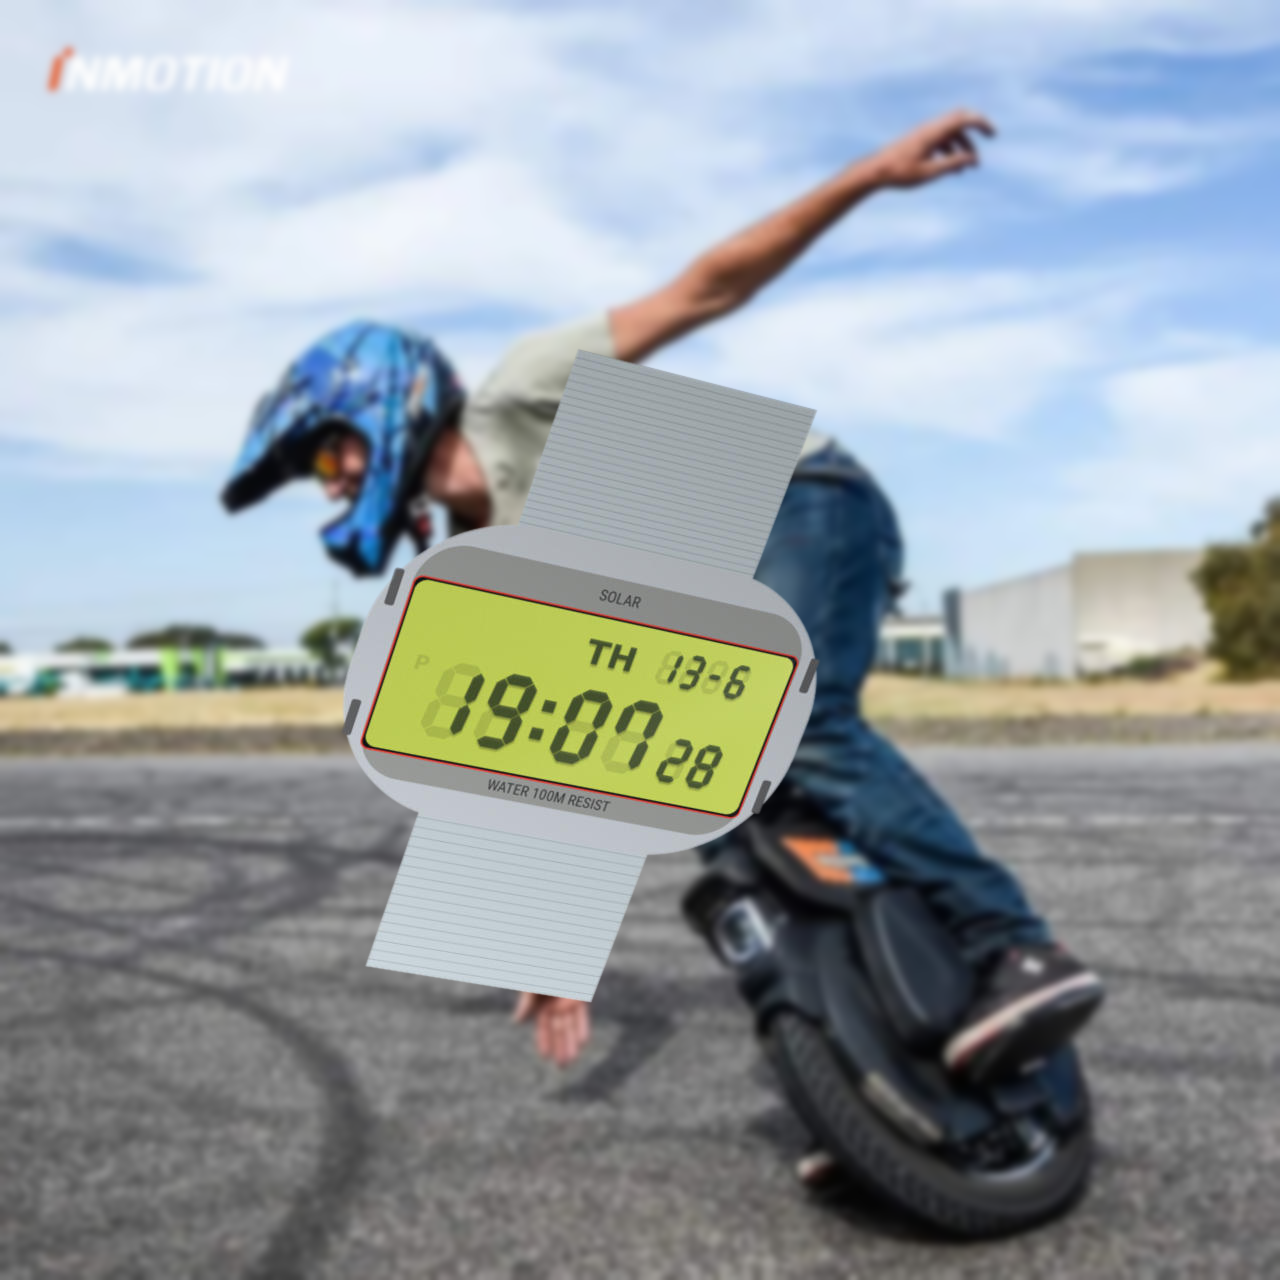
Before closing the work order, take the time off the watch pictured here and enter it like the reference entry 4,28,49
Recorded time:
19,07,28
